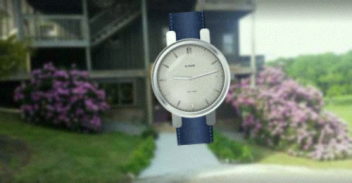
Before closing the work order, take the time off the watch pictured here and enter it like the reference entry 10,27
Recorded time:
9,13
